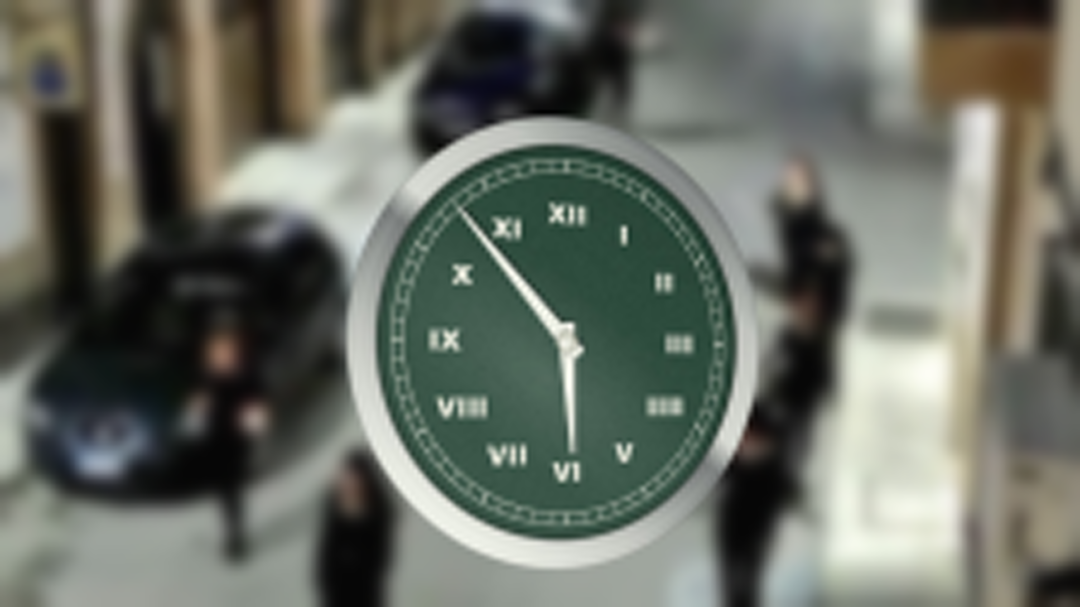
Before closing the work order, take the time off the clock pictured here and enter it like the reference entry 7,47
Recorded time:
5,53
